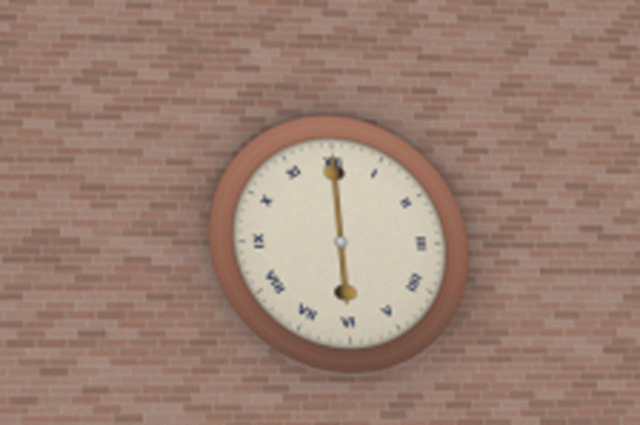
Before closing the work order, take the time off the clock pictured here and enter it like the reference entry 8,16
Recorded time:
6,00
